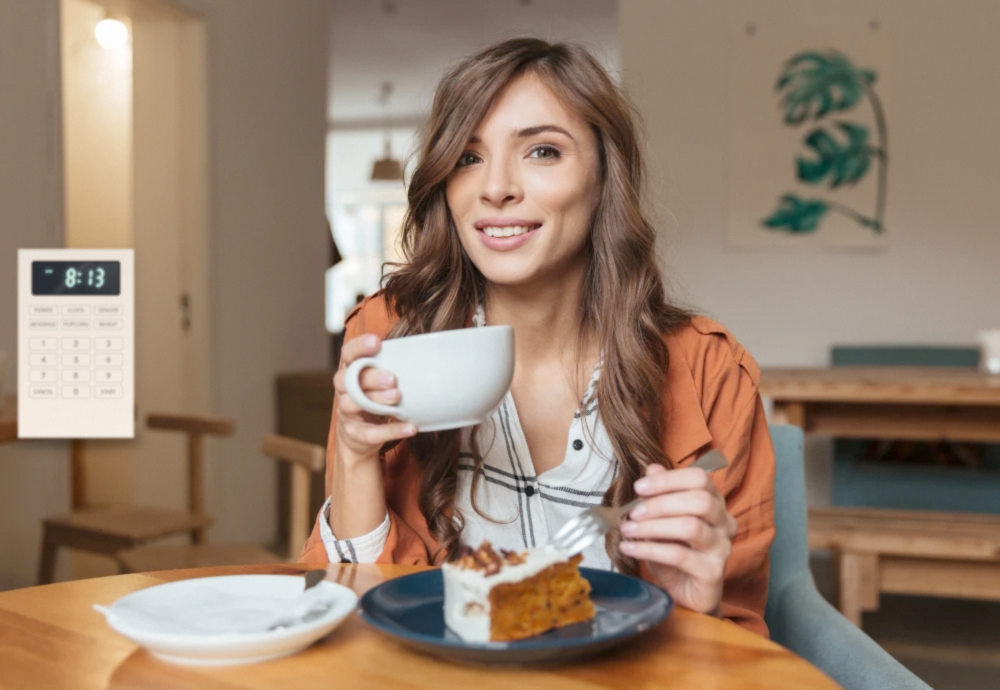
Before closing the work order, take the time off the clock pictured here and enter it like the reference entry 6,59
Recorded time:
8,13
